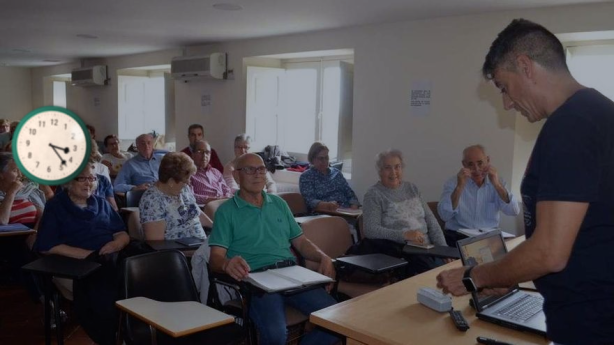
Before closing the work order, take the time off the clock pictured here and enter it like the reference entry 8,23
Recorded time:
3,23
